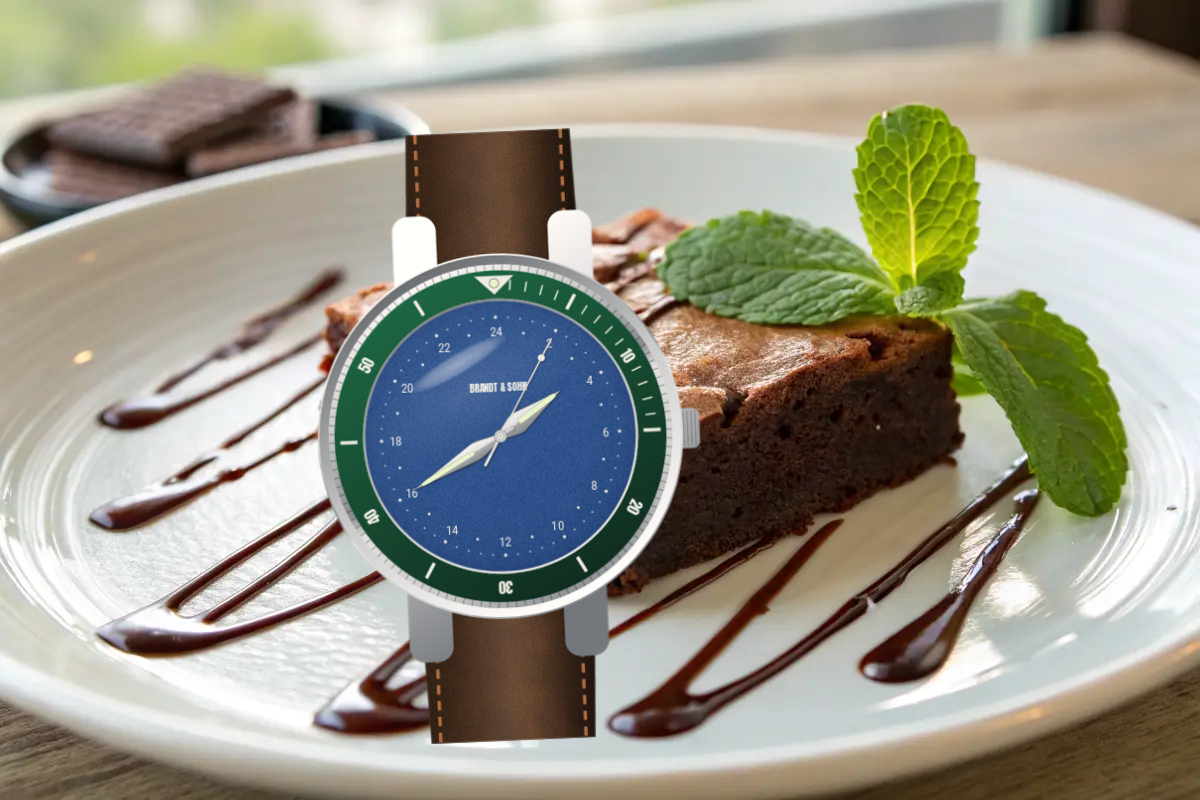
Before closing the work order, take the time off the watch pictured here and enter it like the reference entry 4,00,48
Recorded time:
3,40,05
